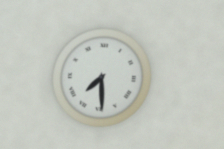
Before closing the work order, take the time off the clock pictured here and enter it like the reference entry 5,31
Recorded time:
7,29
